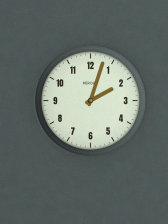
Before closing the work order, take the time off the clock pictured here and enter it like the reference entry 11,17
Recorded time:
2,03
